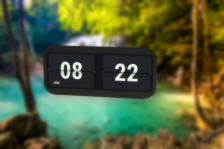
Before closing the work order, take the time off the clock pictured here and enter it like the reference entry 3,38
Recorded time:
8,22
